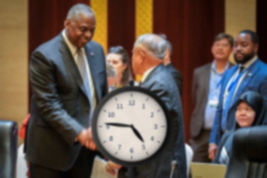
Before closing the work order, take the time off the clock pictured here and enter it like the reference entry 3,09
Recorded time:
4,46
